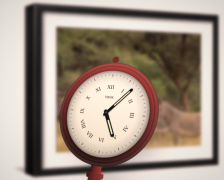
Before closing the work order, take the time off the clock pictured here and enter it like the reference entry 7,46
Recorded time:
5,07
